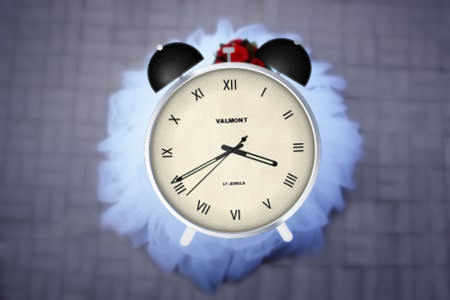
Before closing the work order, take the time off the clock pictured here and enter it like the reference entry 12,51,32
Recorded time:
3,40,38
